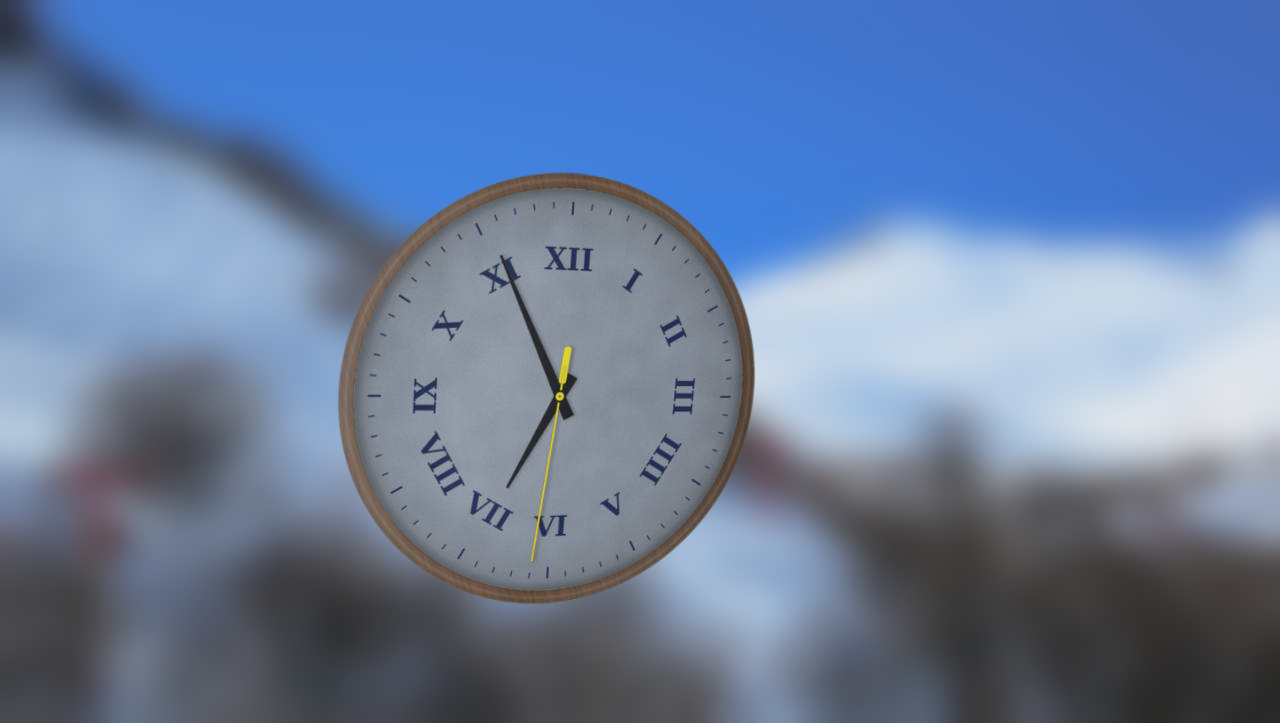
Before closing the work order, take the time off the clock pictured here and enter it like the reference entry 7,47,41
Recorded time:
6,55,31
